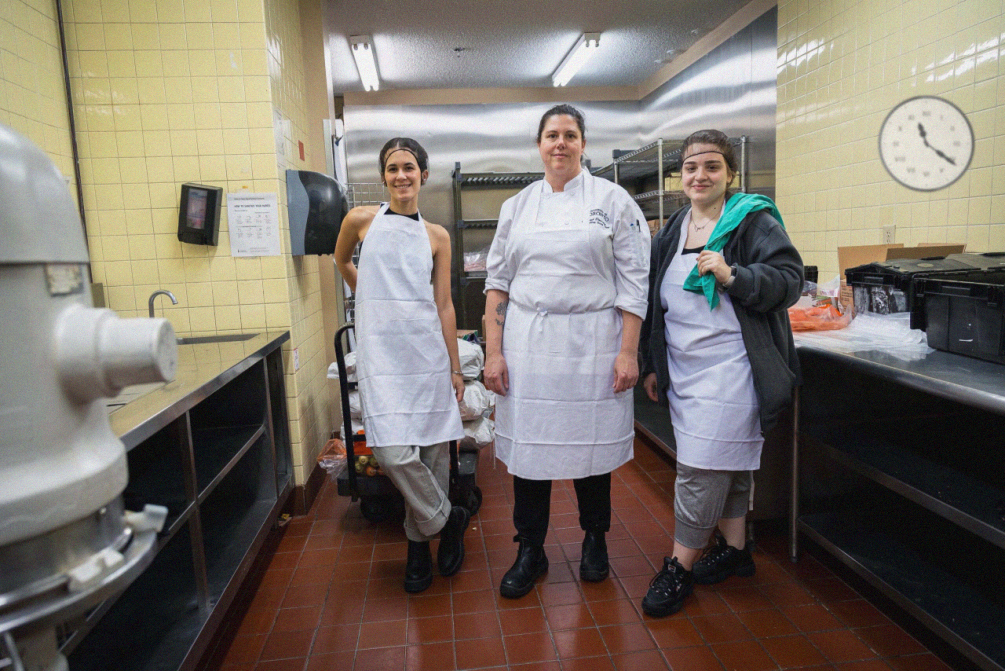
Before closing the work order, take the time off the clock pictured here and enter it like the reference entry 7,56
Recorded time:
11,21
